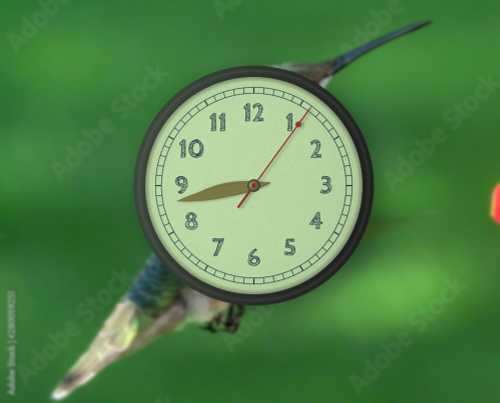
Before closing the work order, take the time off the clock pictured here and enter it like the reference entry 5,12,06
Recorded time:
8,43,06
